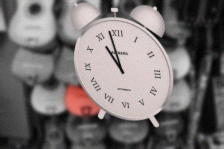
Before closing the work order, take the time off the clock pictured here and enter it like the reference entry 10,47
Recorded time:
10,58
